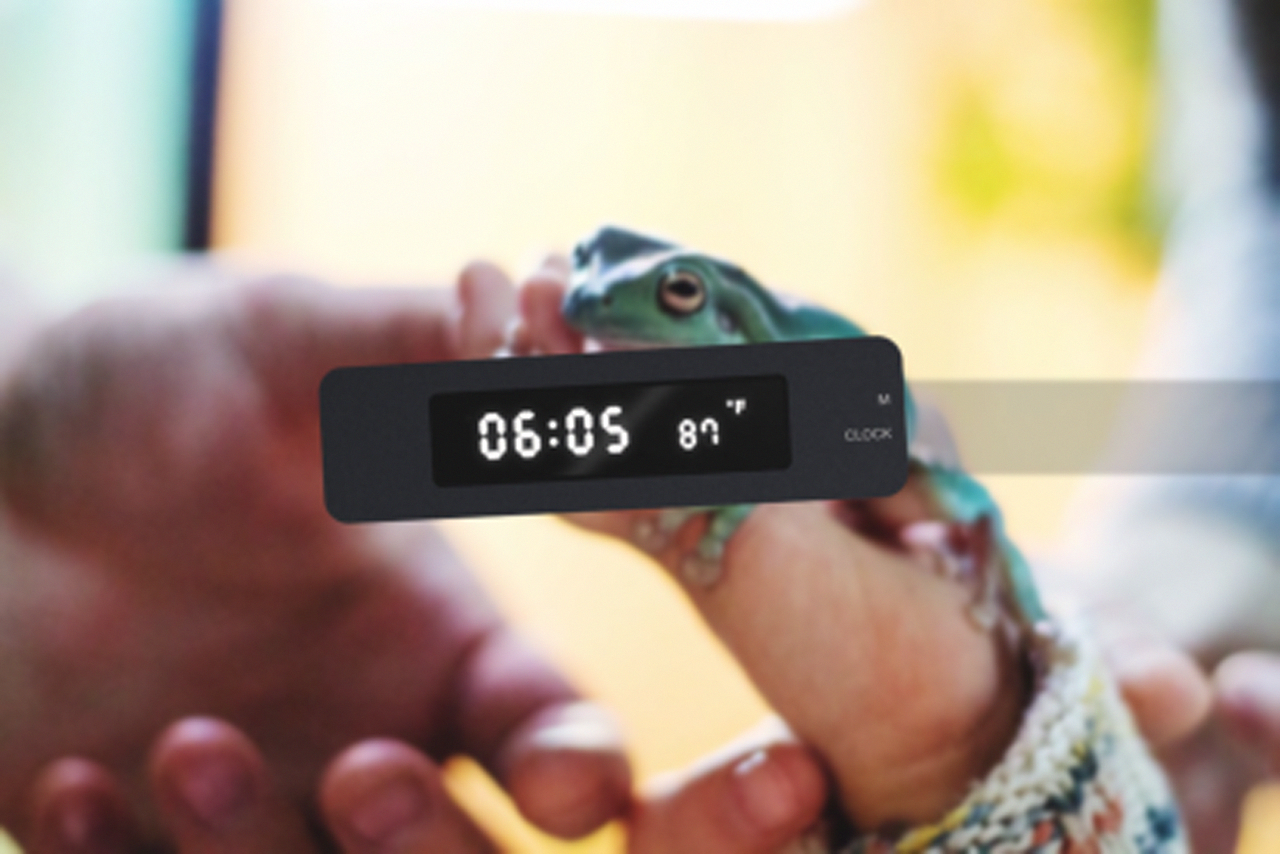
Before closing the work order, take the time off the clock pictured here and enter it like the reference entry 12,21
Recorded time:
6,05
